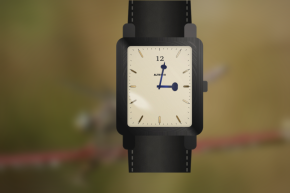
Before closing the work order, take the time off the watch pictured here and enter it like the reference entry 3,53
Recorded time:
3,02
